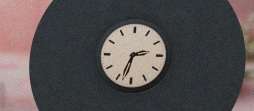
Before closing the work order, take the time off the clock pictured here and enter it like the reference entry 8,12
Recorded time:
2,33
